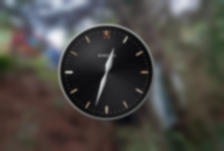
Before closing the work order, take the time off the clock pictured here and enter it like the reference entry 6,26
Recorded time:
12,33
